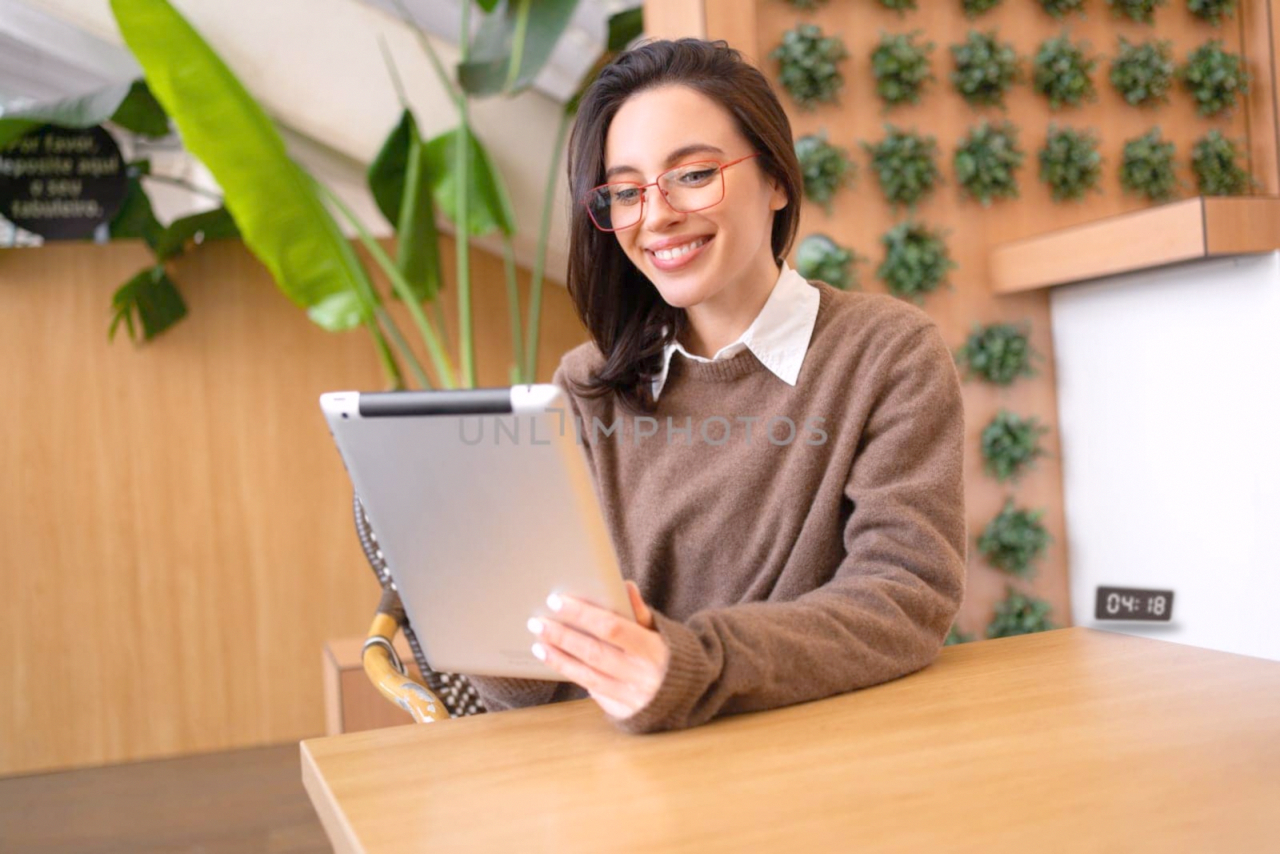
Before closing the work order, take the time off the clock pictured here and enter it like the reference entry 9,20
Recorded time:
4,18
